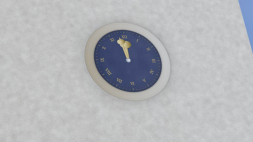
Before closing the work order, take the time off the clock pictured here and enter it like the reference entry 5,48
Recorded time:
11,58
